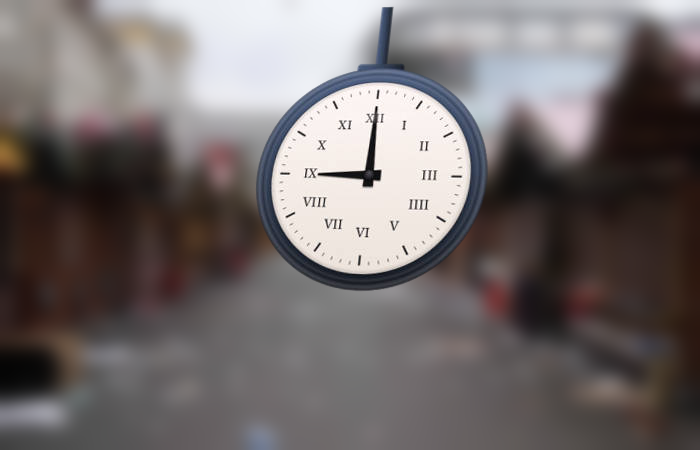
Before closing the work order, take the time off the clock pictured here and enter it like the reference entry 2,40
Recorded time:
9,00
